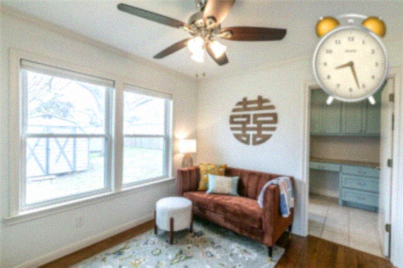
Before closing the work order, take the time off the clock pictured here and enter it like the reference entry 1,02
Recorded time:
8,27
